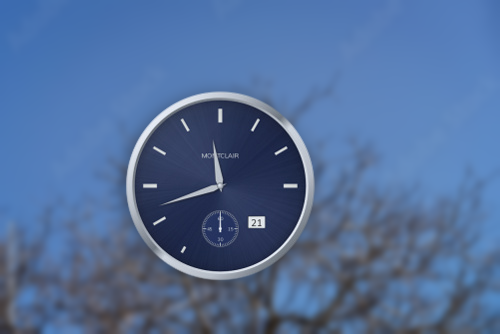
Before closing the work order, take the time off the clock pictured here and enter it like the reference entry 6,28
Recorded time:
11,42
